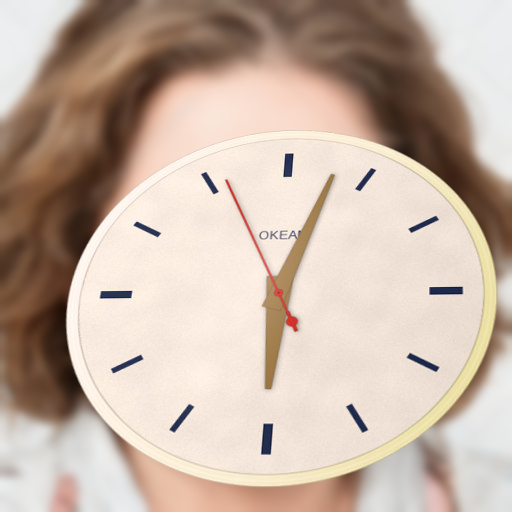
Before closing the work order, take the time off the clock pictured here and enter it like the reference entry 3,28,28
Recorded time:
6,02,56
